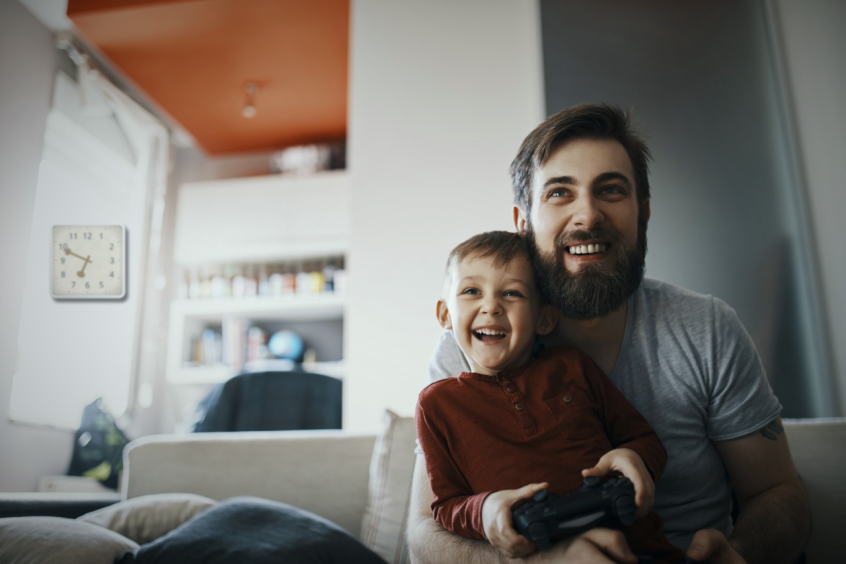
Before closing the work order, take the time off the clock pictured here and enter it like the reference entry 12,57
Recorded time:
6,49
